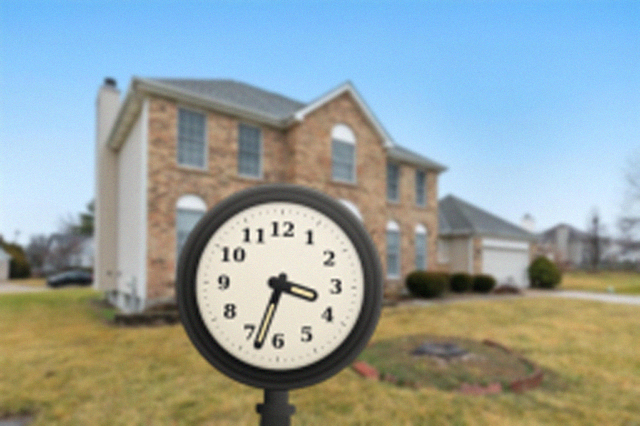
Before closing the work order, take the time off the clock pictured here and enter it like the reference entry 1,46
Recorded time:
3,33
